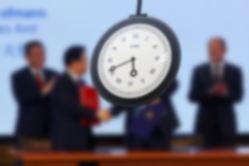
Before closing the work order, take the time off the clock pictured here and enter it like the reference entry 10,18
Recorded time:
5,41
